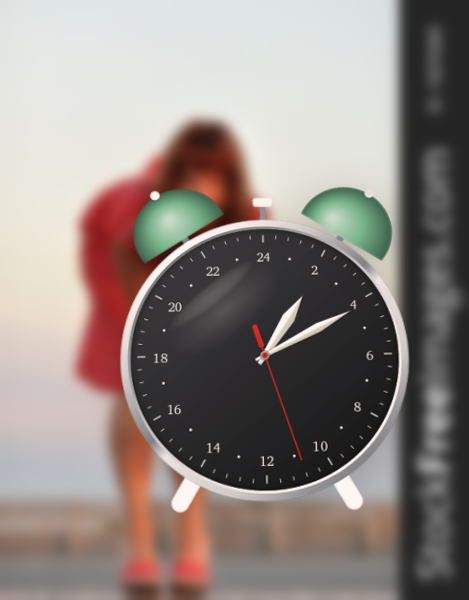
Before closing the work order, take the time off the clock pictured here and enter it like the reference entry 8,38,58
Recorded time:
2,10,27
